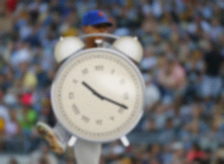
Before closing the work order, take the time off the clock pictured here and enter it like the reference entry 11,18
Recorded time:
10,19
